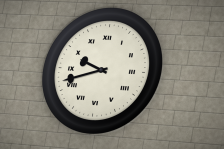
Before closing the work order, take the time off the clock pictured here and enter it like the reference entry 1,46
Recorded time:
9,42
